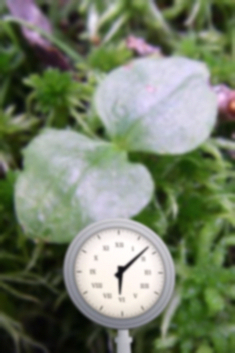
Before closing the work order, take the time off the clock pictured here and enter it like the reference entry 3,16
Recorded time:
6,08
